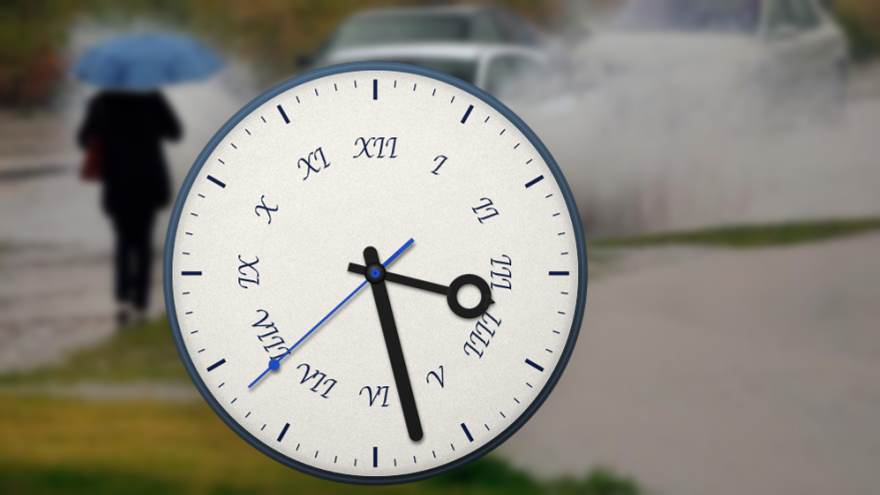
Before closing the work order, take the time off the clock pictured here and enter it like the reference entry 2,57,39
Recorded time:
3,27,38
